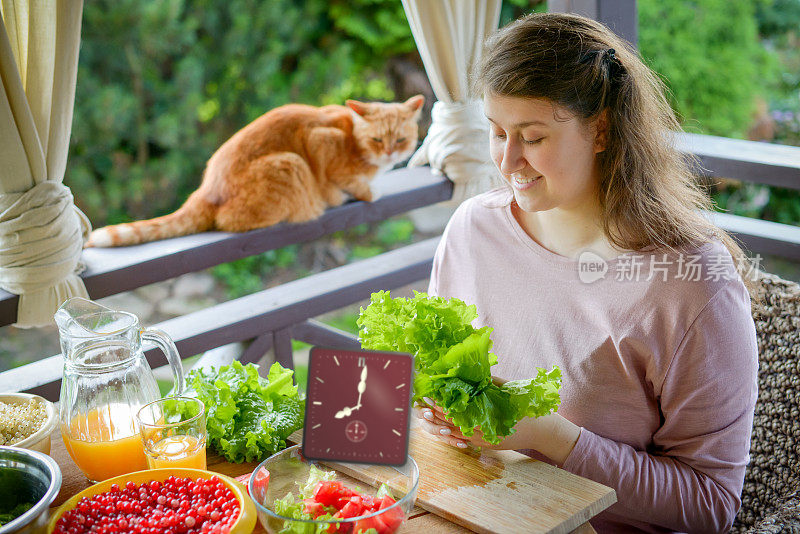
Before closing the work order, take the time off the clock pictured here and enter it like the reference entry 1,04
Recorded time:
8,01
